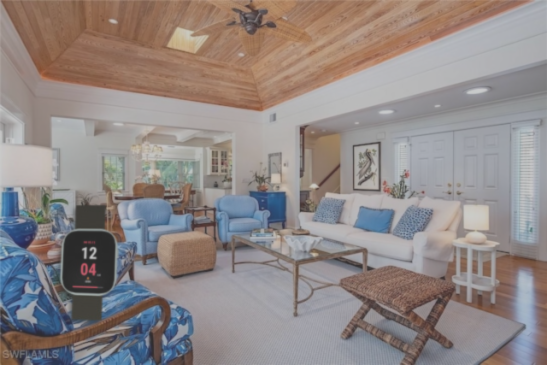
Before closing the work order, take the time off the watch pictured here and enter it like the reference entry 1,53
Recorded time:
12,04
